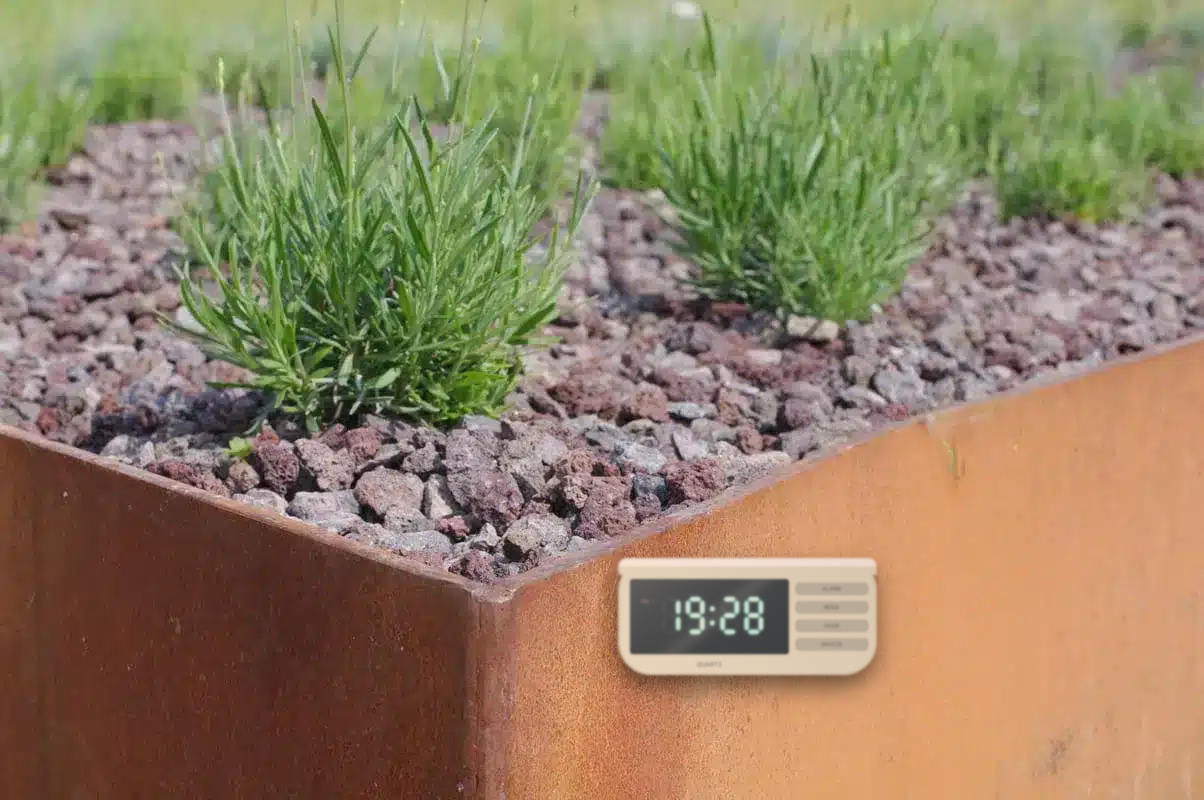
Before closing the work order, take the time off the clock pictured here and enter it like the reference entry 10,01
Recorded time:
19,28
